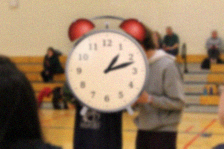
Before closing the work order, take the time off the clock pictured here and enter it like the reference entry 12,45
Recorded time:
1,12
